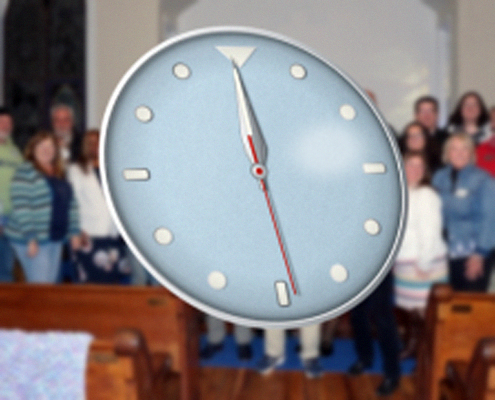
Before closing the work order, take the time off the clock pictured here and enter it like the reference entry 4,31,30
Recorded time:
11,59,29
